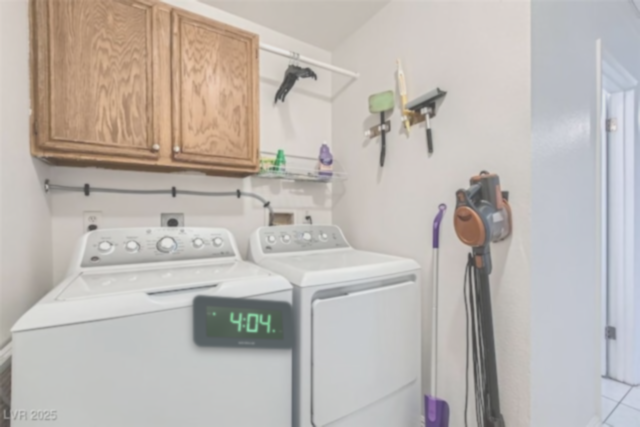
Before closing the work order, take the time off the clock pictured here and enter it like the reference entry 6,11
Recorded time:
4,04
